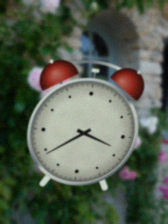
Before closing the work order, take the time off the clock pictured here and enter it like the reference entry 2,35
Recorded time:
3,39
